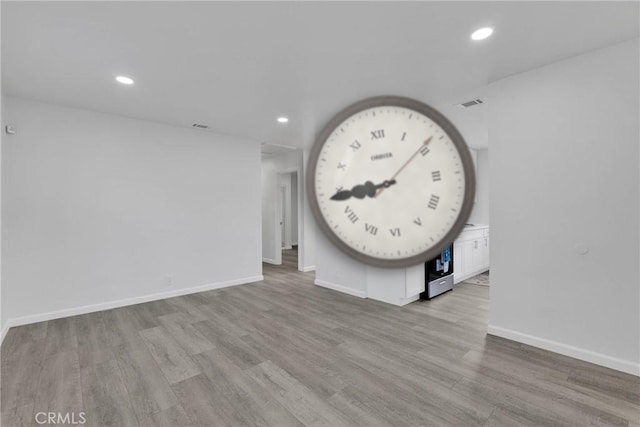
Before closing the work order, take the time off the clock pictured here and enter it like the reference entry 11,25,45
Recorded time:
8,44,09
